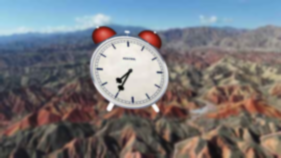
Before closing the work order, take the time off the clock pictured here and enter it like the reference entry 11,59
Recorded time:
7,35
